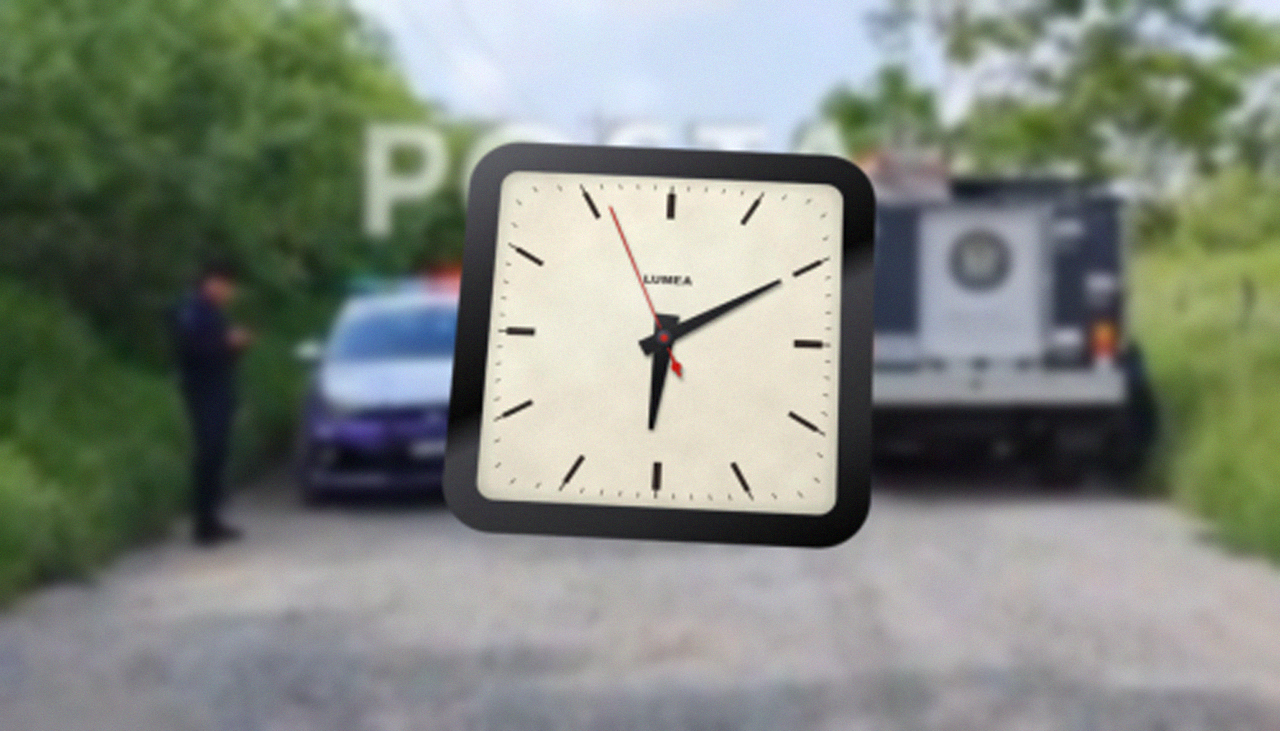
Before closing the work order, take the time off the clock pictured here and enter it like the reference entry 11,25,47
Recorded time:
6,09,56
